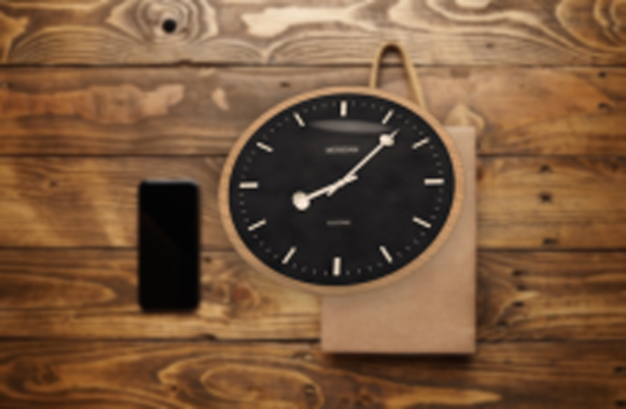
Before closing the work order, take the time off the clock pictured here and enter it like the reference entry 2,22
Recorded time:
8,07
